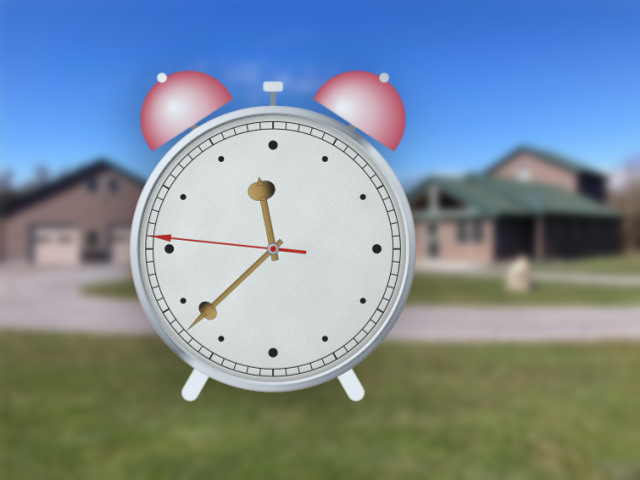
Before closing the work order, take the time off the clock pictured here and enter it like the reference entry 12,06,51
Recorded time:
11,37,46
